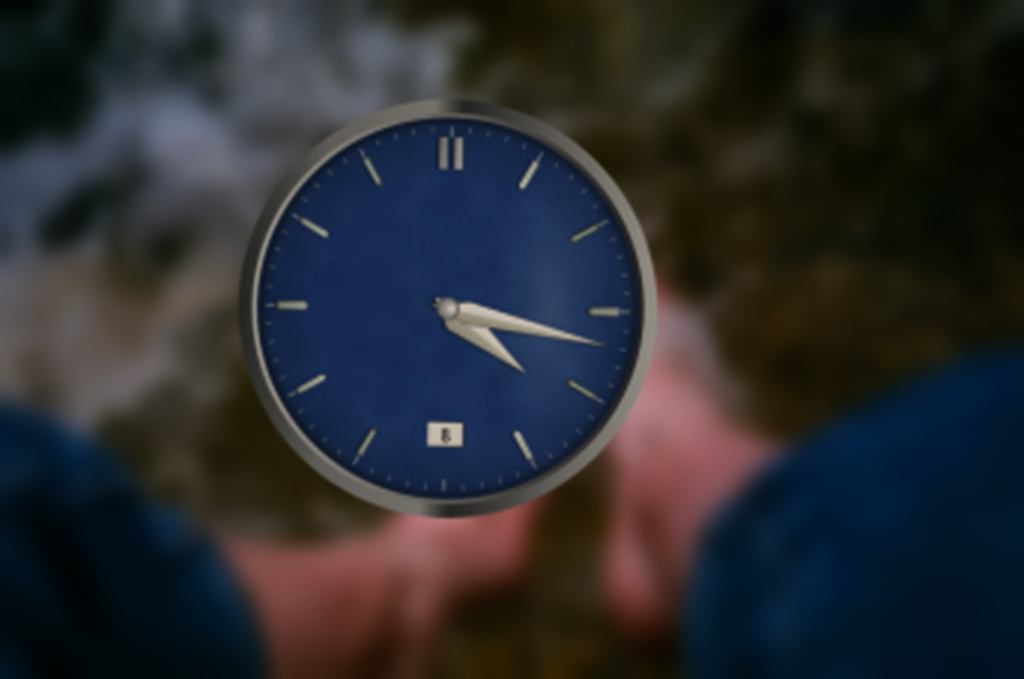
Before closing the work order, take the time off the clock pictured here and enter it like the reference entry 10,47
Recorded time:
4,17
